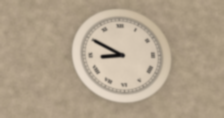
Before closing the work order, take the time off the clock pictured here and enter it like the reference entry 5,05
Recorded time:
8,50
